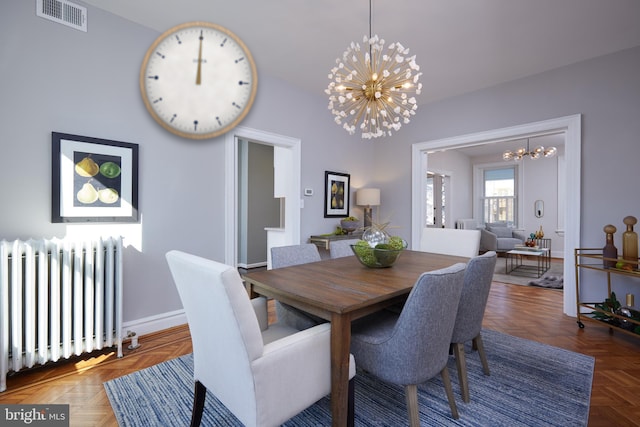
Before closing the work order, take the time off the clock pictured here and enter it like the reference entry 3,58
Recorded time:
12,00
